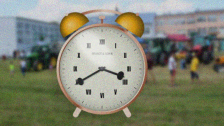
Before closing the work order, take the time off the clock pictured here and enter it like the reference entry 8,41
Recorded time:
3,40
